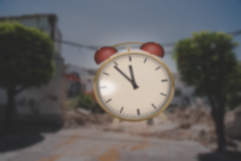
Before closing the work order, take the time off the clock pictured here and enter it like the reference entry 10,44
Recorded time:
11,54
